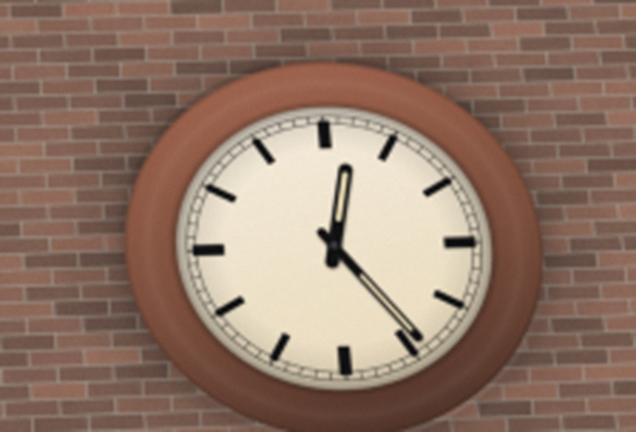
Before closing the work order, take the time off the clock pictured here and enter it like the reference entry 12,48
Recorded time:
12,24
